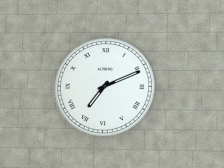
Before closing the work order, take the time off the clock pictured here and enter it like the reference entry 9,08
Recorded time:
7,11
